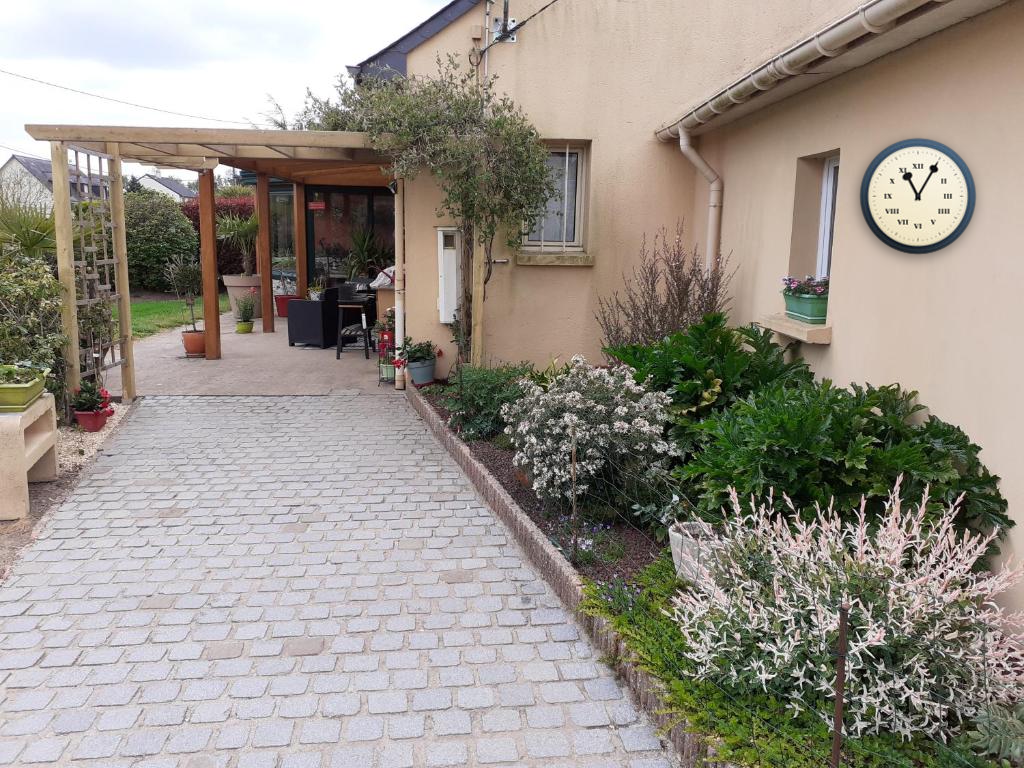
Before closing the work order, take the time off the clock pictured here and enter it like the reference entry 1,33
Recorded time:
11,05
